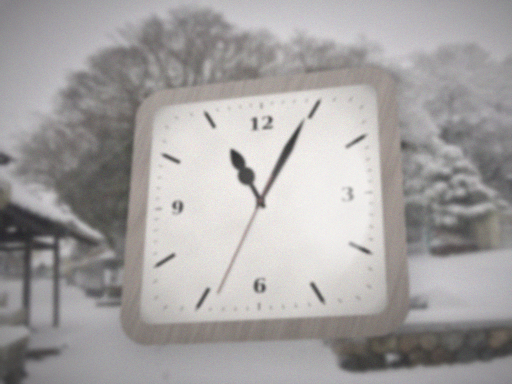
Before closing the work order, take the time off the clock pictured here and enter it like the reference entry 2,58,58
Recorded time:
11,04,34
